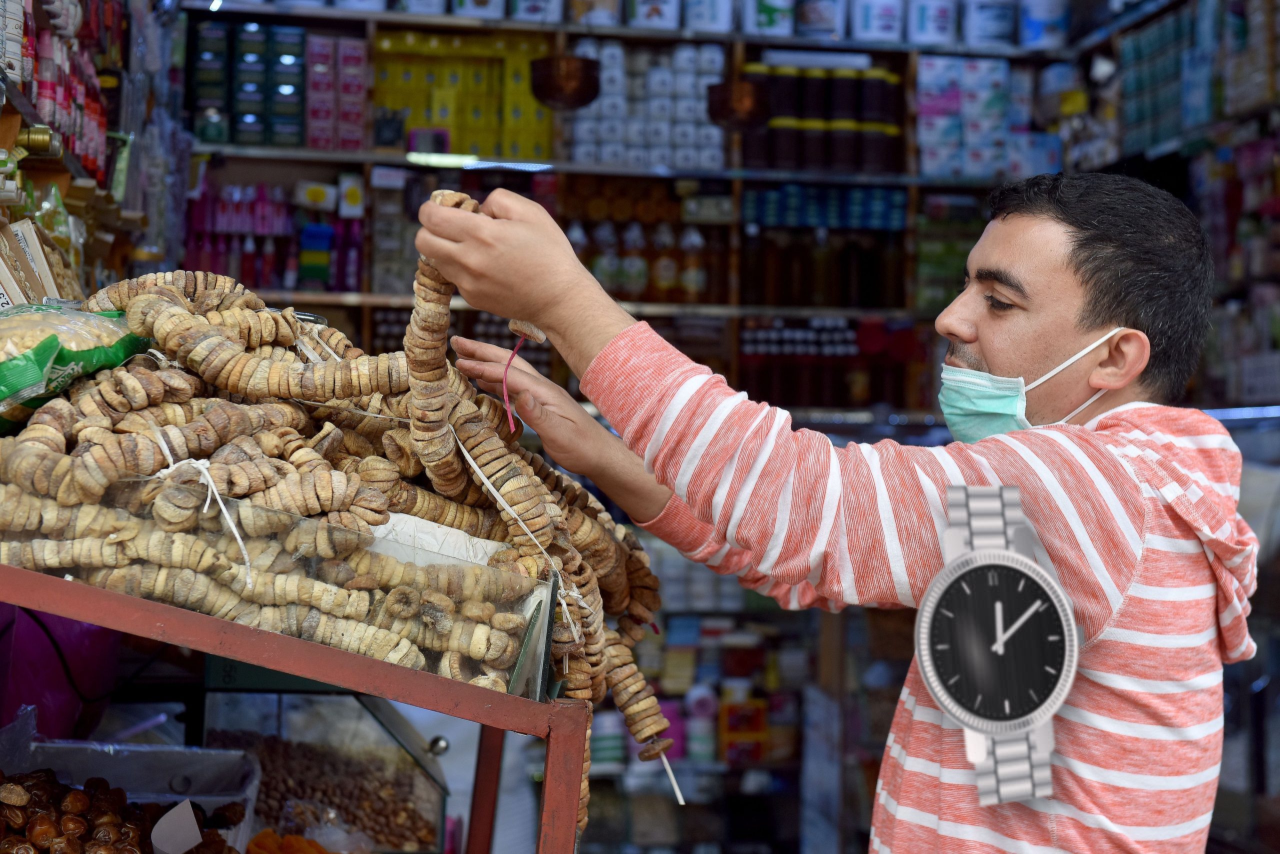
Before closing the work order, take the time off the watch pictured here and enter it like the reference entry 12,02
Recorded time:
12,09
